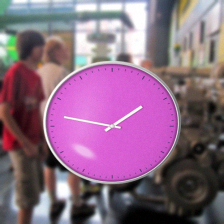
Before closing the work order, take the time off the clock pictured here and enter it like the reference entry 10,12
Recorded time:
1,47
